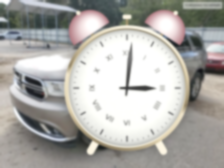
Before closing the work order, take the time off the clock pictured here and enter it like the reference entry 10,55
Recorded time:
3,01
